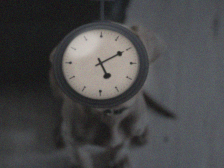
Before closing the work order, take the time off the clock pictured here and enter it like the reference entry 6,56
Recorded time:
5,10
